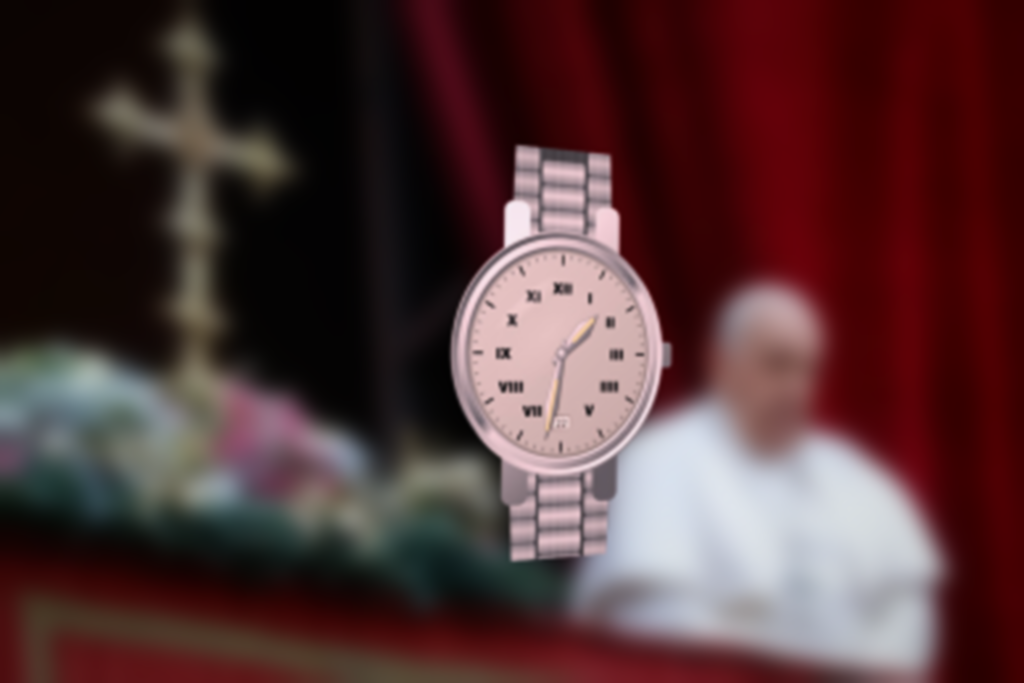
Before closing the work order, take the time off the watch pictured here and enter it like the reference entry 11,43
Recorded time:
1,32
